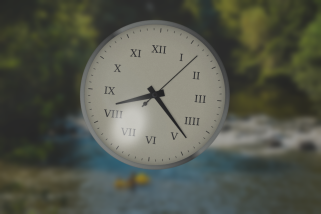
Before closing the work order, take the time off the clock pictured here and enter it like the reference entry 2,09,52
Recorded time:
8,23,07
